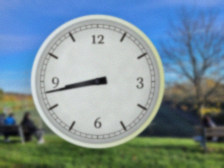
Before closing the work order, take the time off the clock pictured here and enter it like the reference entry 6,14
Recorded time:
8,43
